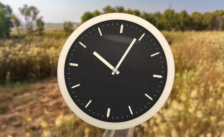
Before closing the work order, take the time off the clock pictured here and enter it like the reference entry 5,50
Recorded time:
10,04
